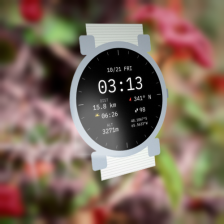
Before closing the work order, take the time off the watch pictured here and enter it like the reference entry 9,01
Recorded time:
3,13
